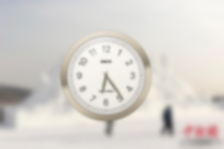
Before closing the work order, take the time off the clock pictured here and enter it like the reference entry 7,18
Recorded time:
6,24
